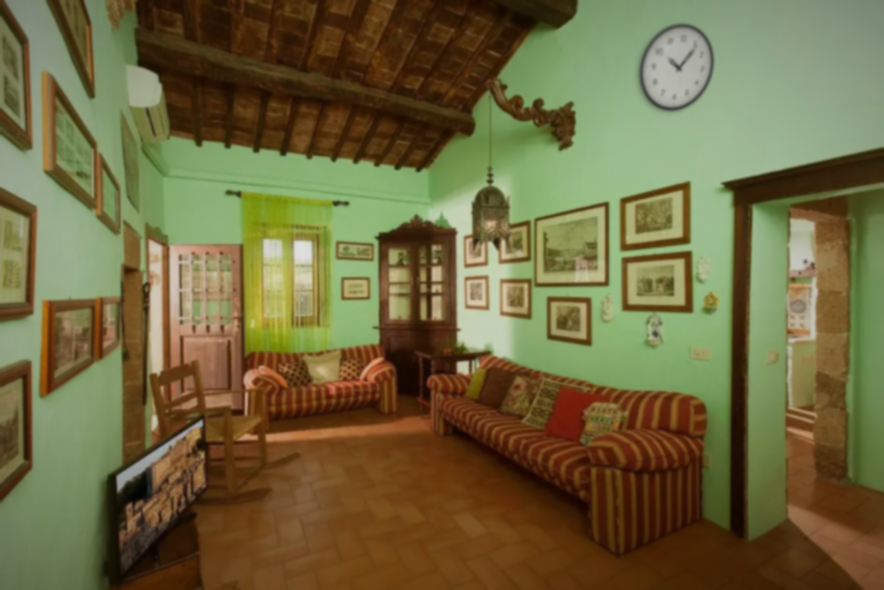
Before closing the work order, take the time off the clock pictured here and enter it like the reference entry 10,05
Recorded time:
10,06
